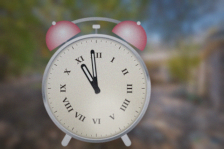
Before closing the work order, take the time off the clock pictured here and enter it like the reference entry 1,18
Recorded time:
10,59
